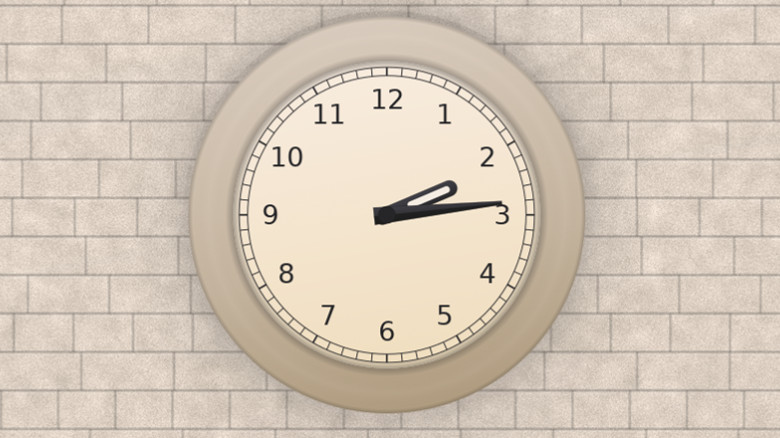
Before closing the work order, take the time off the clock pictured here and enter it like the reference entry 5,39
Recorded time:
2,14
